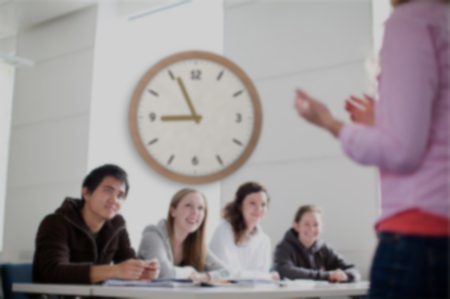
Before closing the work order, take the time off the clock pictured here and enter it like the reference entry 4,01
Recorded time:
8,56
